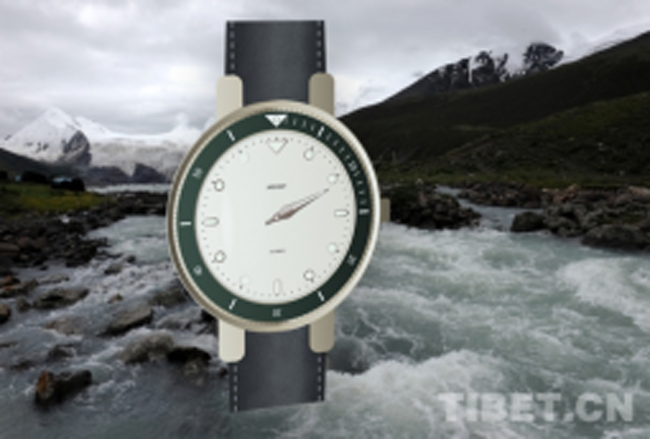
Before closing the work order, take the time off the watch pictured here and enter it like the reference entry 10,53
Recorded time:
2,11
